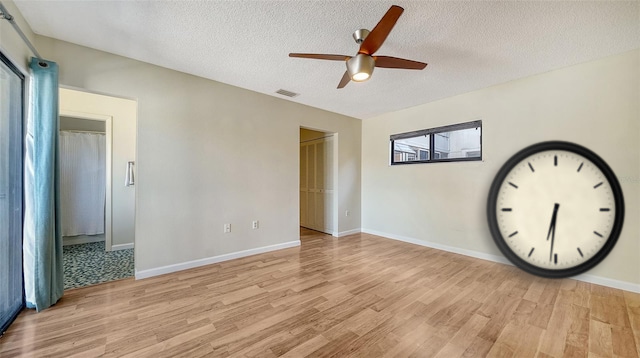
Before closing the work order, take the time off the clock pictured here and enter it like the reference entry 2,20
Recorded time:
6,31
